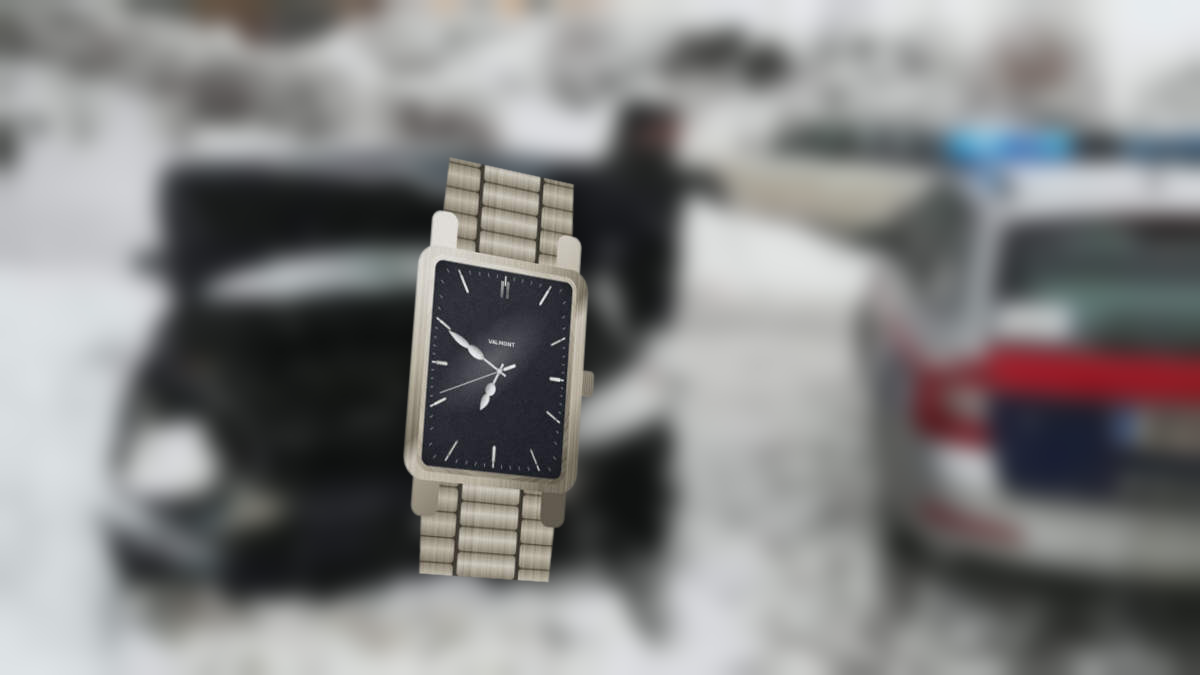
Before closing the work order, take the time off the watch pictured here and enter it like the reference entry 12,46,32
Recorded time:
6,49,41
